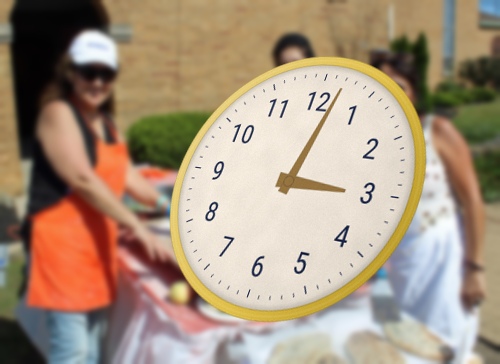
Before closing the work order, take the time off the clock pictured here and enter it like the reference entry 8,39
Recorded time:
3,02
